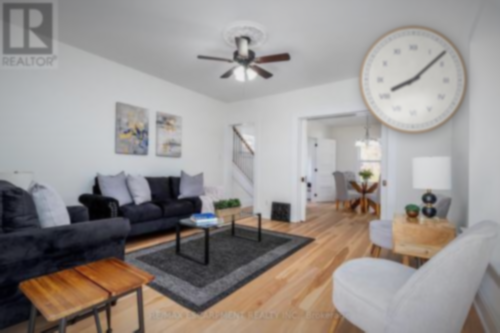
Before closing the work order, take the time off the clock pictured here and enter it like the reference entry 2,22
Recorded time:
8,08
